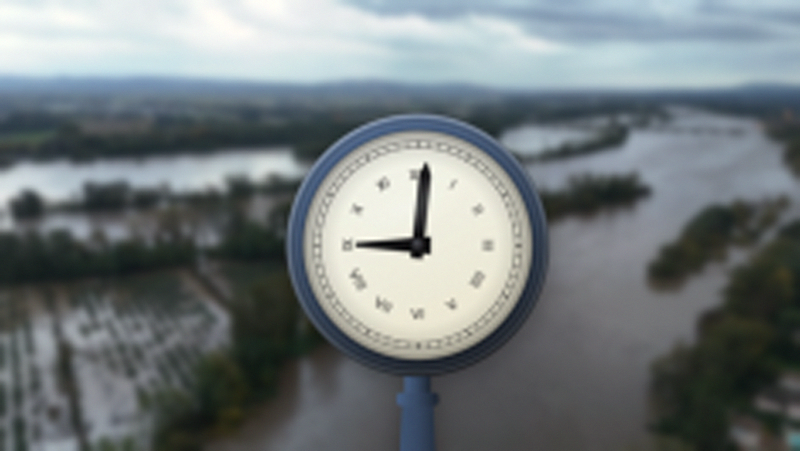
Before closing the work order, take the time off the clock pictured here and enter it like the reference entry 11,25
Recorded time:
9,01
